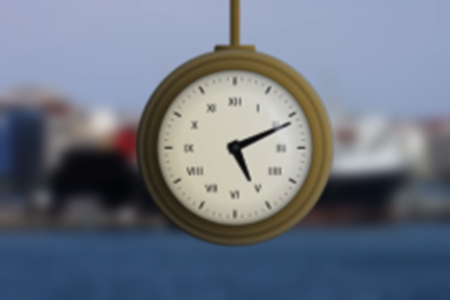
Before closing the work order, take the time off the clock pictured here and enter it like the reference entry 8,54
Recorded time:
5,11
